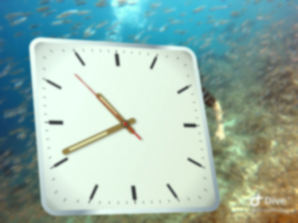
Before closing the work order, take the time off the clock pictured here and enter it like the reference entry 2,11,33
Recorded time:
10,40,53
